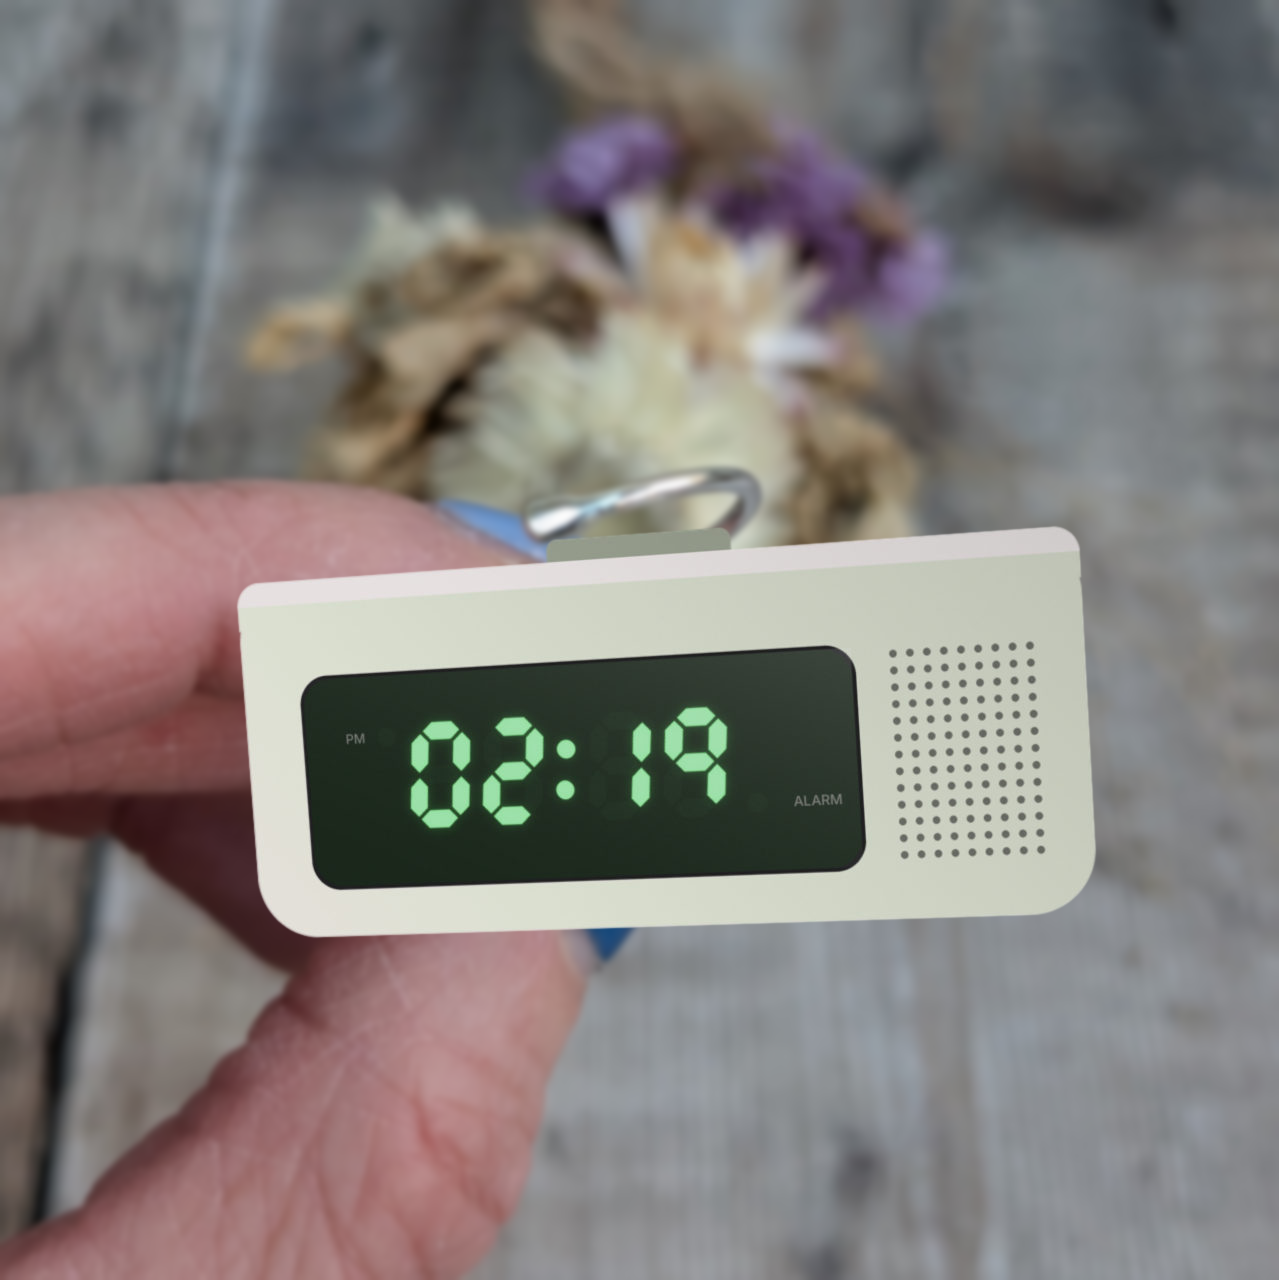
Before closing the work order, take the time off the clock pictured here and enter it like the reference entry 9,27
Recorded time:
2,19
